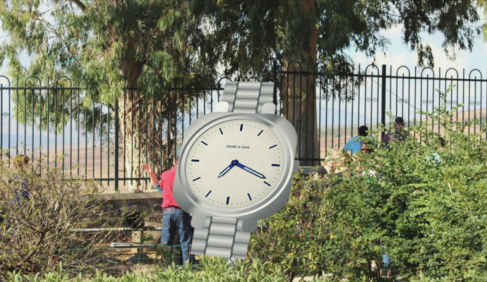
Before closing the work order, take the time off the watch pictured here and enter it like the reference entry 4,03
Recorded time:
7,19
